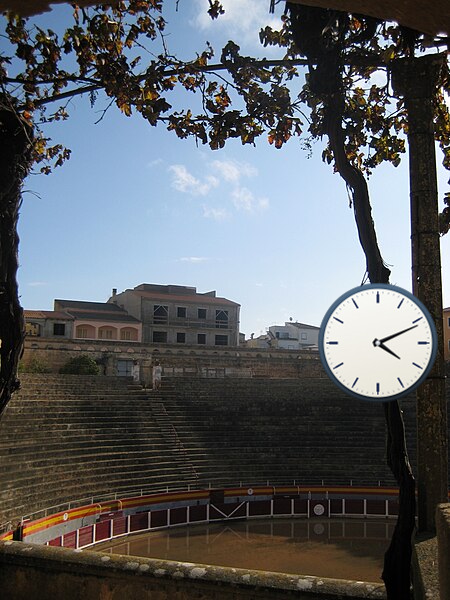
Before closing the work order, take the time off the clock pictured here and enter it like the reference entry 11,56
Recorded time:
4,11
